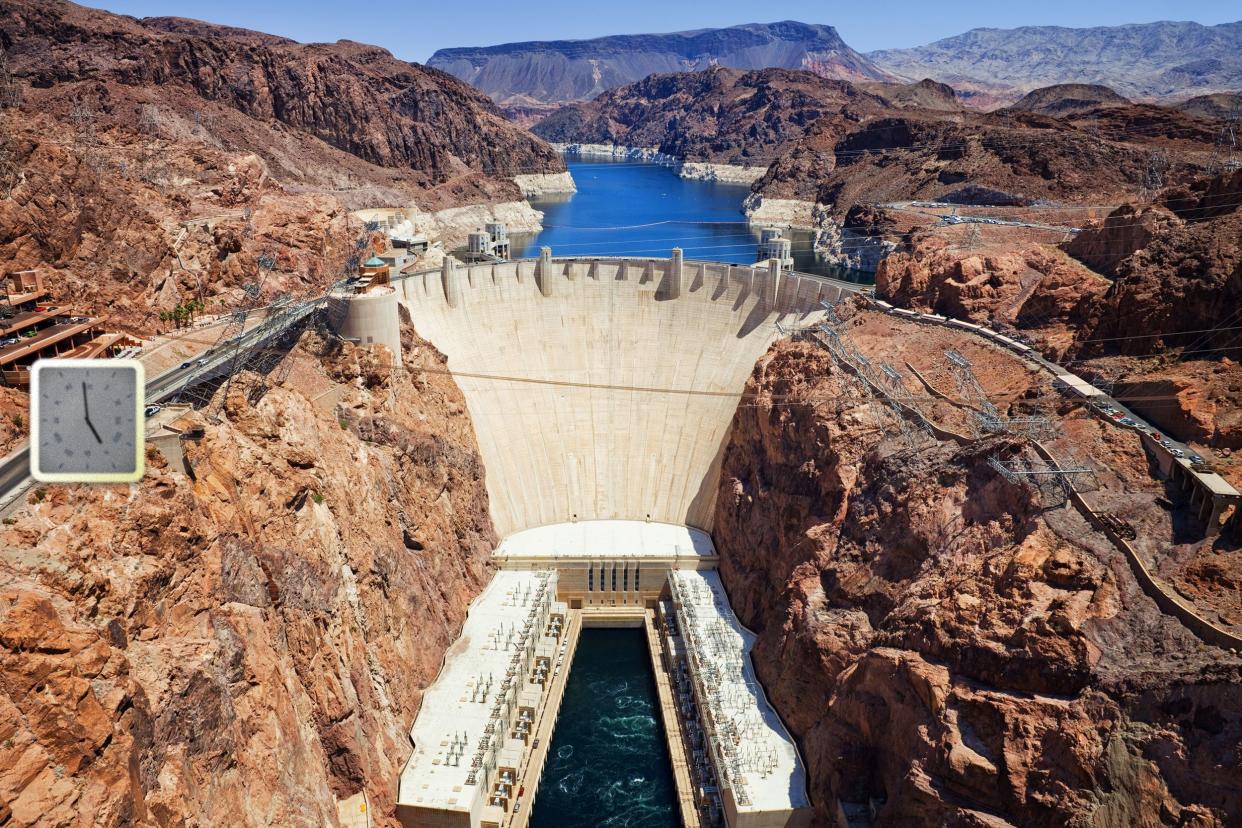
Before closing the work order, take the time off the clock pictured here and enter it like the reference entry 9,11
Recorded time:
4,59
